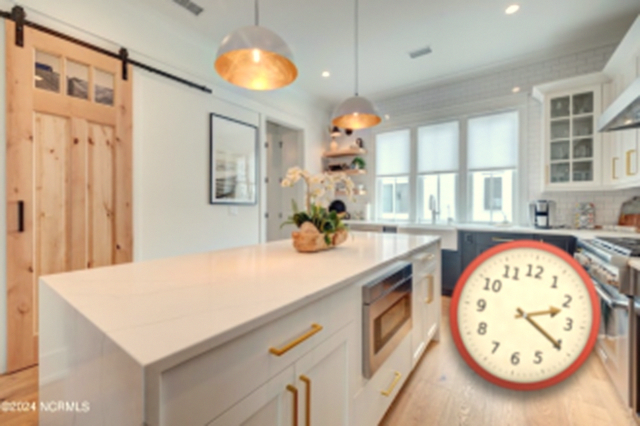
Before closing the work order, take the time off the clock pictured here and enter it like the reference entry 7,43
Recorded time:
2,20
